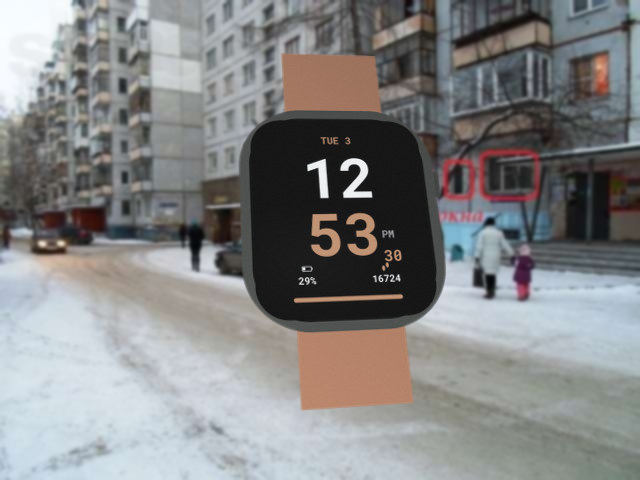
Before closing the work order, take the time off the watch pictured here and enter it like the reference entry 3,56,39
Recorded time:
12,53,30
